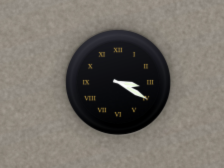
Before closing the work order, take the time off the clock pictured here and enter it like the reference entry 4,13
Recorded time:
3,20
